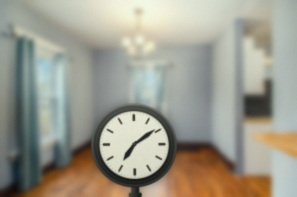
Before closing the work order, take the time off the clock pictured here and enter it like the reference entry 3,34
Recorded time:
7,09
